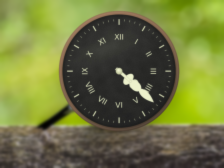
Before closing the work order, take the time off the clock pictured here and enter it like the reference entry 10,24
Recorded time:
4,22
